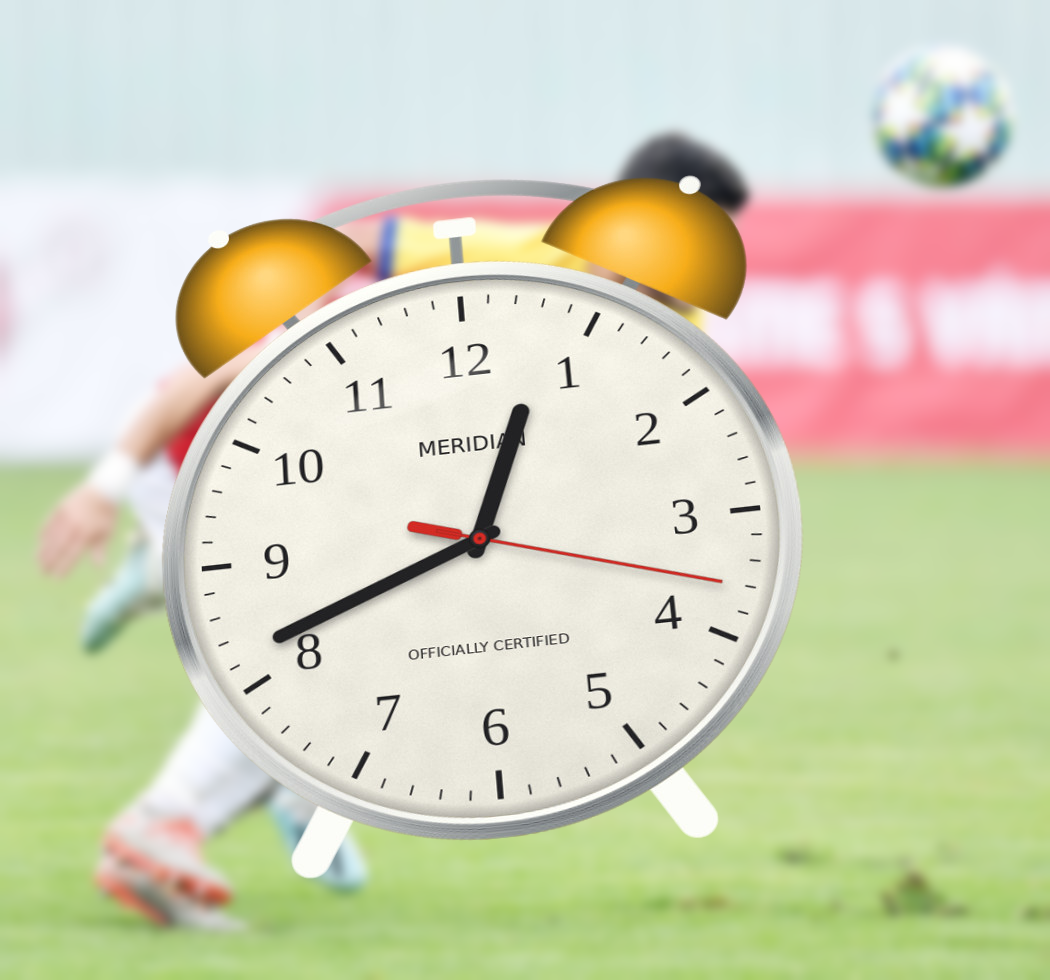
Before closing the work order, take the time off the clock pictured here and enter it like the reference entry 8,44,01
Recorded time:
12,41,18
